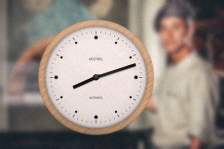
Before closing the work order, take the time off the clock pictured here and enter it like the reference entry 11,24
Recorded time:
8,12
